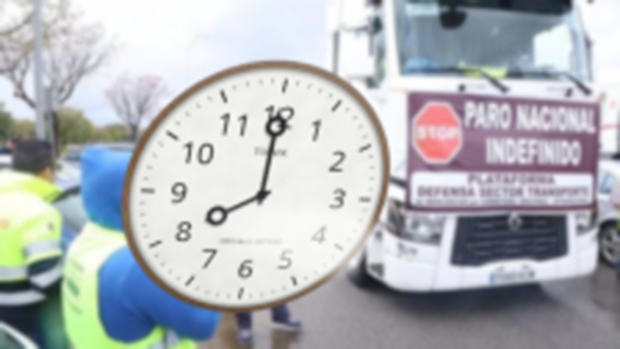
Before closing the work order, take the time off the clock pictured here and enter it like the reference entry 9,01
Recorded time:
8,00
